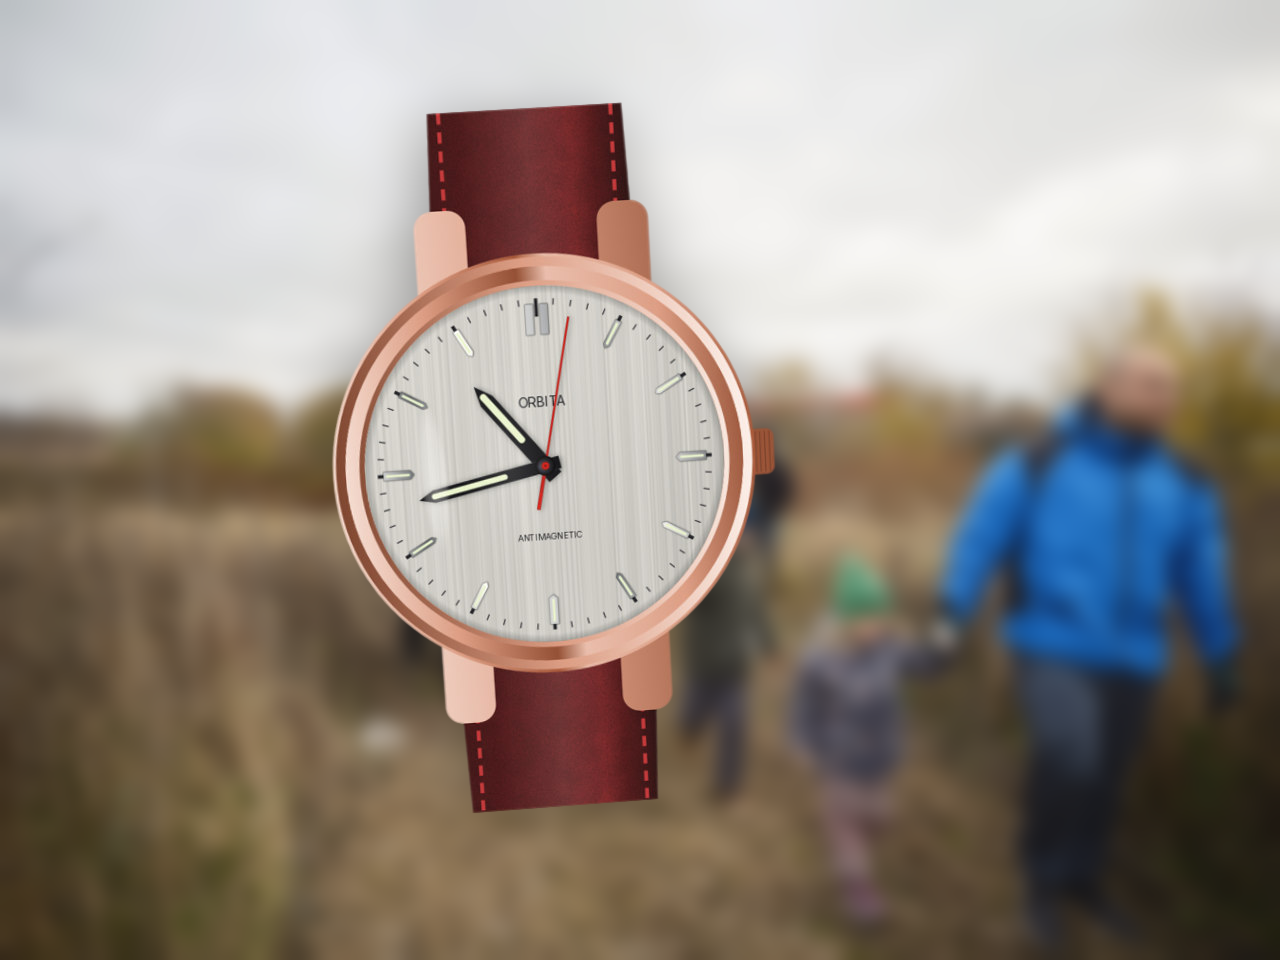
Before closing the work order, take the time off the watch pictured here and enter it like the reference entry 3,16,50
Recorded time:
10,43,02
